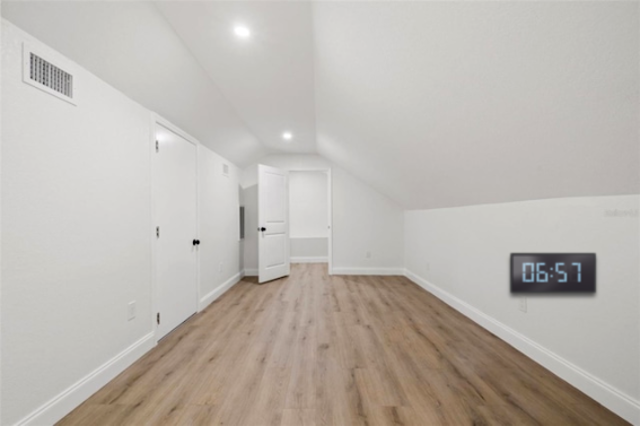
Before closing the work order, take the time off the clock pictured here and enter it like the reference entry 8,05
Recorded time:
6,57
